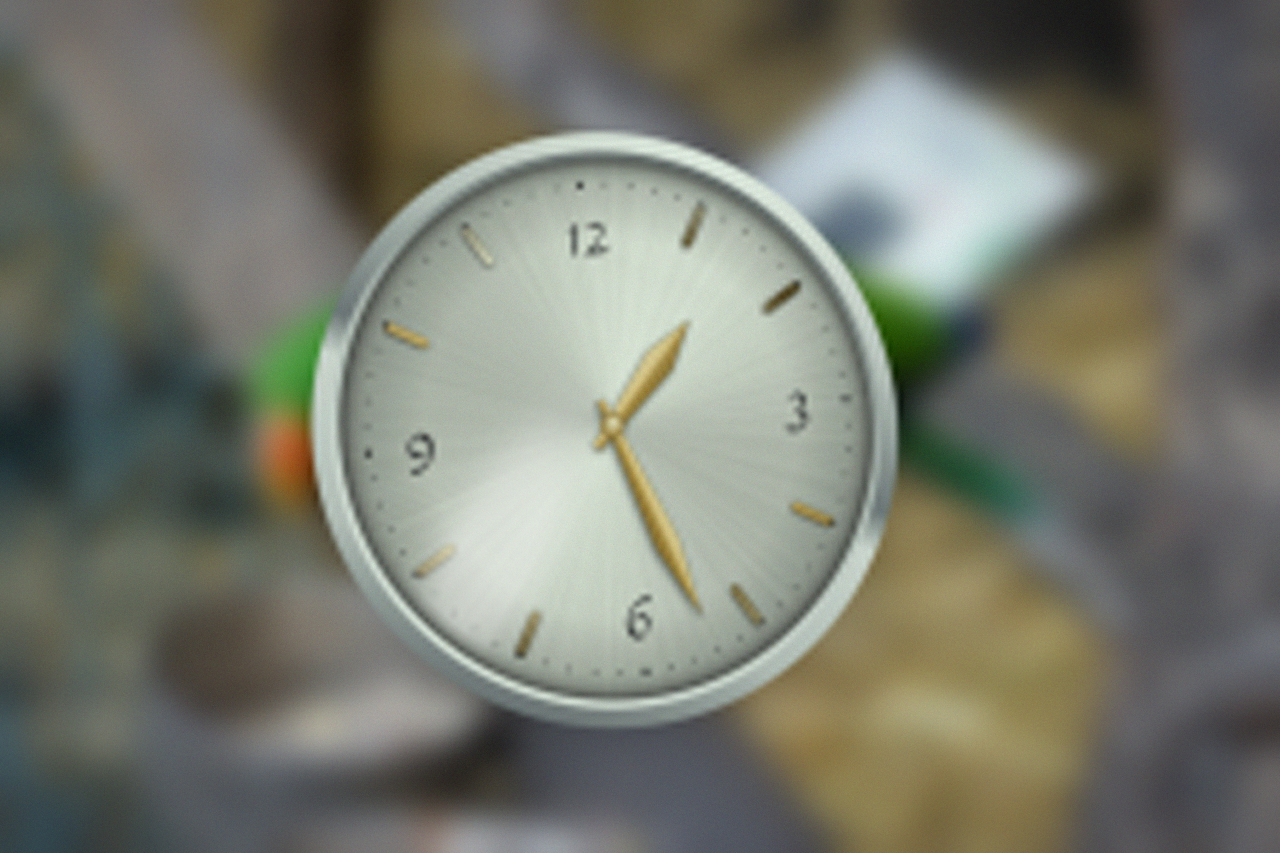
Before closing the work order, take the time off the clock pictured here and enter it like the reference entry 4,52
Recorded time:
1,27
